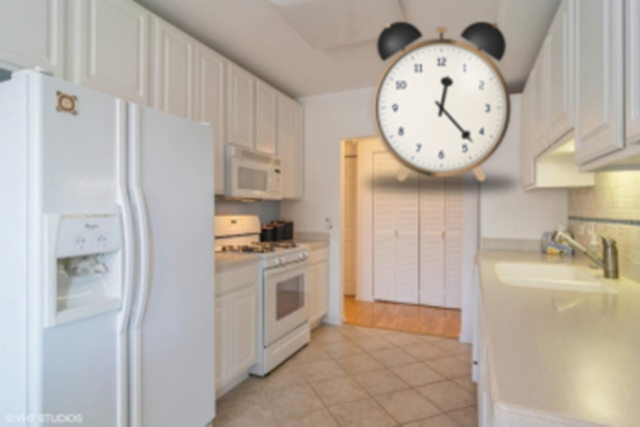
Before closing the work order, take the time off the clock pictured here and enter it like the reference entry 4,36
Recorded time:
12,23
